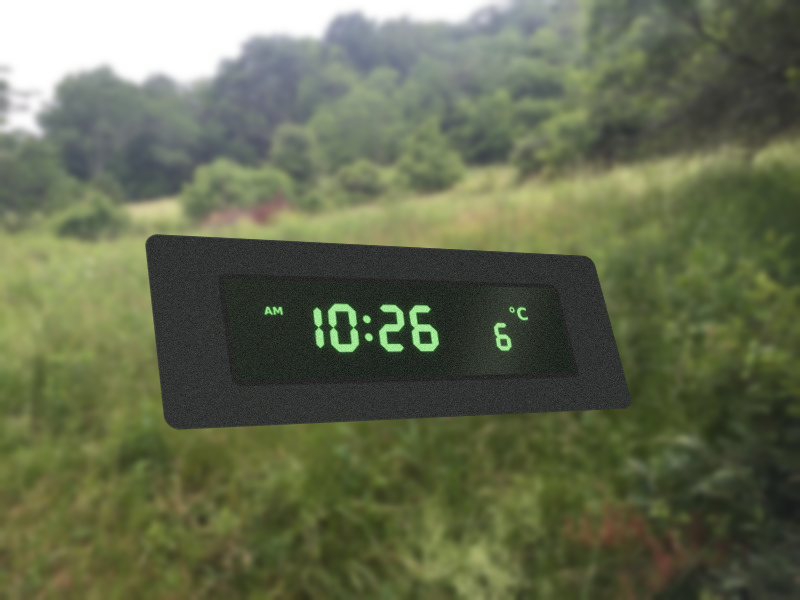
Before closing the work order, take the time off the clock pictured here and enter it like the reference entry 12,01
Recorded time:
10,26
